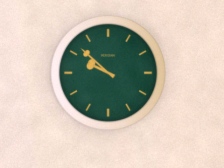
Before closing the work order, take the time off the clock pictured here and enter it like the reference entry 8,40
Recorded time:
9,52
